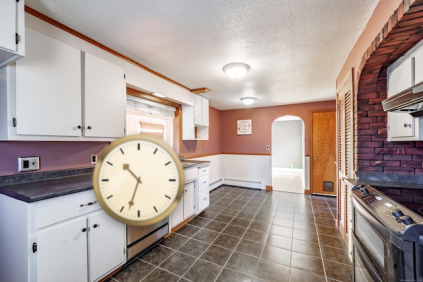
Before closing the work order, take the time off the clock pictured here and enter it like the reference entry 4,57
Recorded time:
10,33
